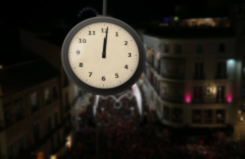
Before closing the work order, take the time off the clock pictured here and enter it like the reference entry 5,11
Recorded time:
12,01
